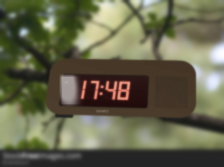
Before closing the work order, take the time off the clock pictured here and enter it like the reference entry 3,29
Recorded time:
17,48
